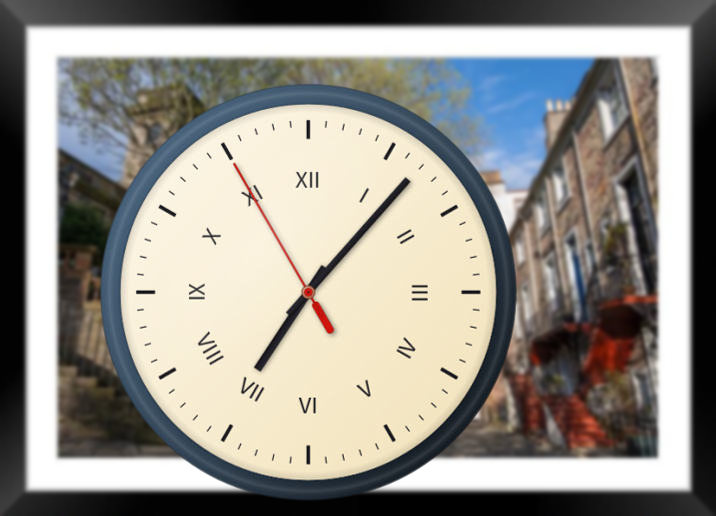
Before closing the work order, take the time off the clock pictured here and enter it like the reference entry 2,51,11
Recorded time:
7,06,55
